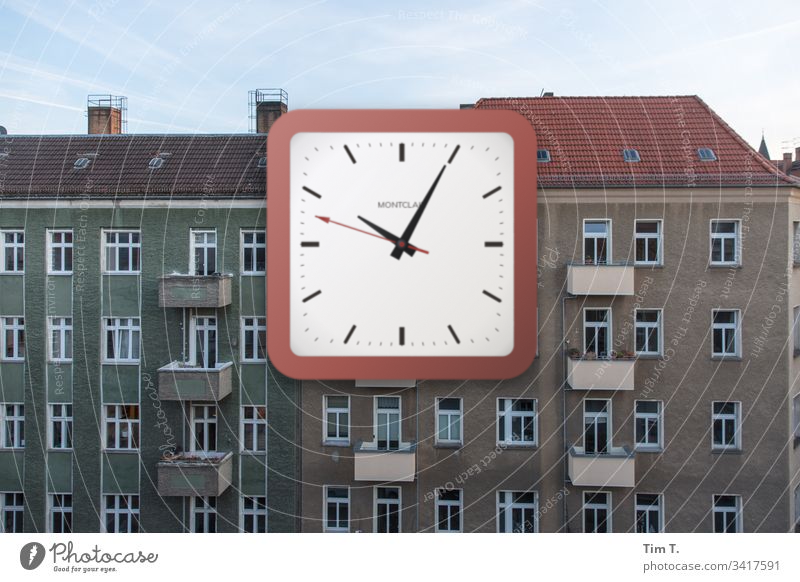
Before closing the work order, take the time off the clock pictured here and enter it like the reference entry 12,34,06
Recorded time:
10,04,48
